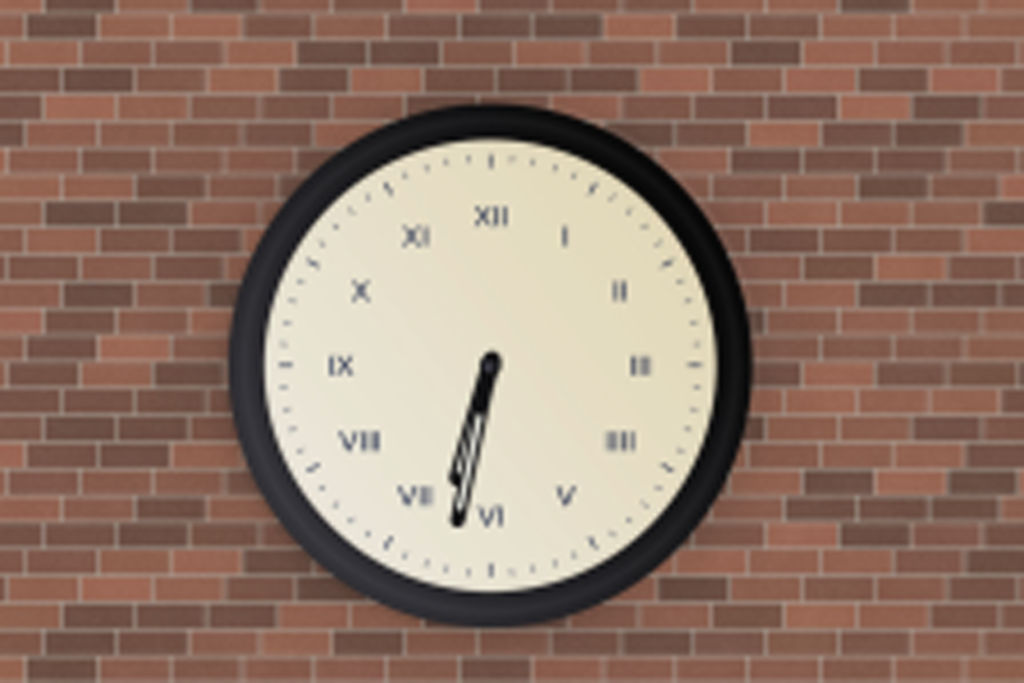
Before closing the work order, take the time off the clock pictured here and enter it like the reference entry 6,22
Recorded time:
6,32
